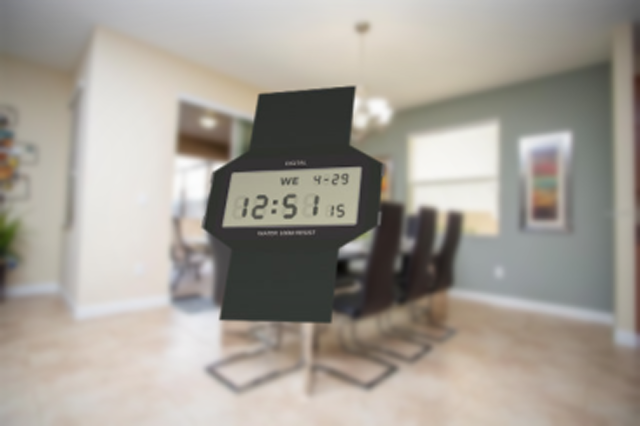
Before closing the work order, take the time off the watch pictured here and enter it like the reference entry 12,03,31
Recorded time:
12,51,15
